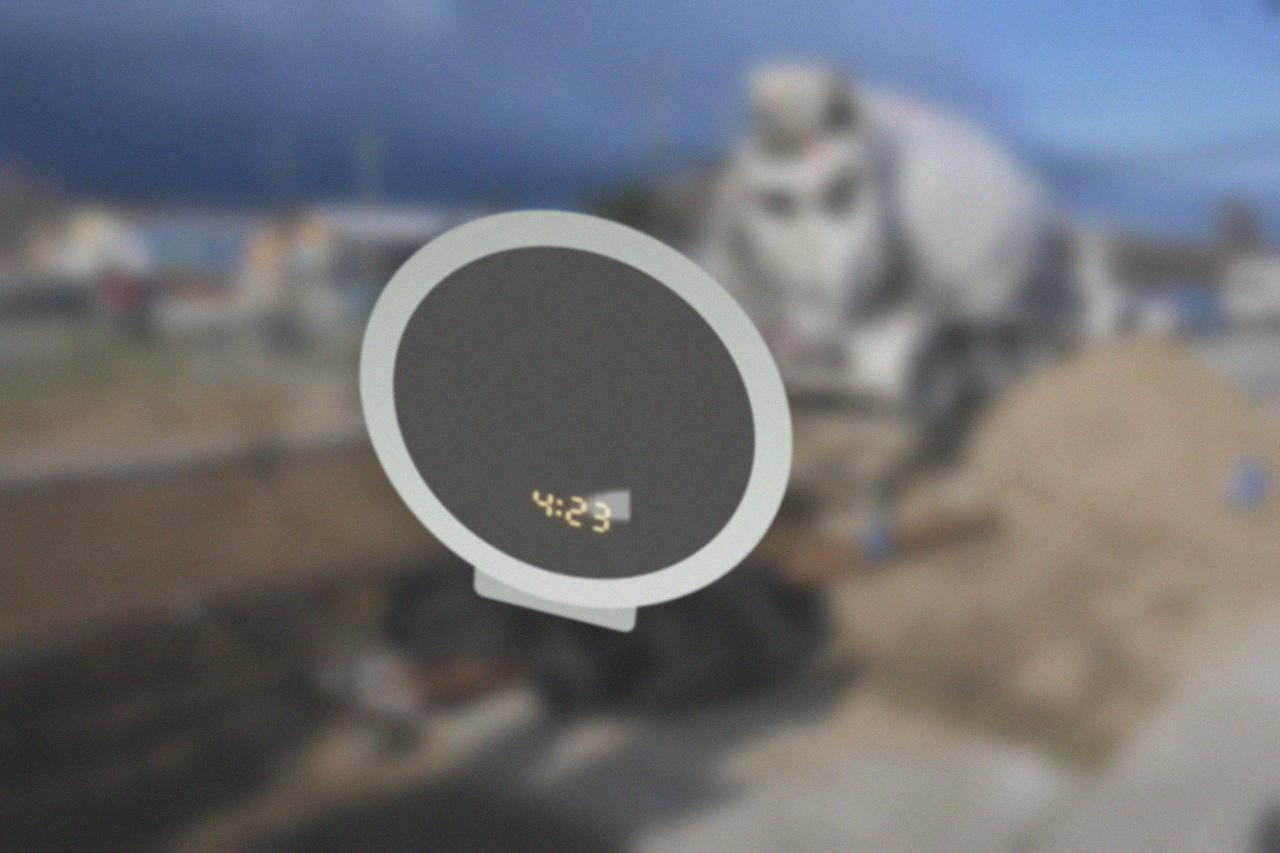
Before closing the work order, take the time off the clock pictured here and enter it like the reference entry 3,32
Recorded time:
4,23
